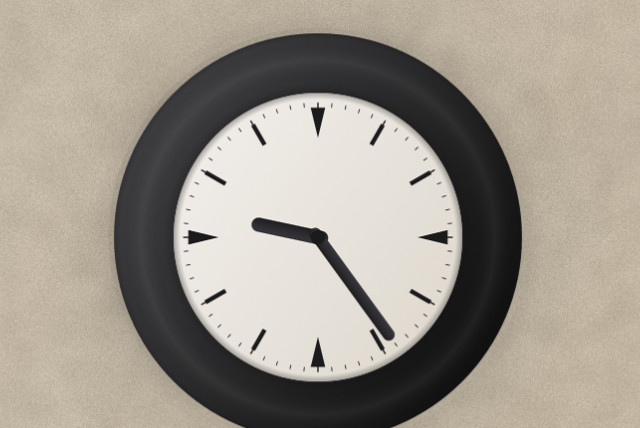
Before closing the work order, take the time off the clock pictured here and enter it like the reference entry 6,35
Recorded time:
9,24
